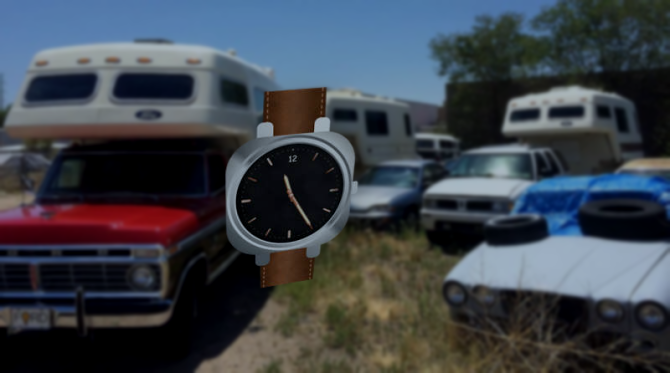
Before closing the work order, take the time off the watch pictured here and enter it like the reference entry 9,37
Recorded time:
11,25
